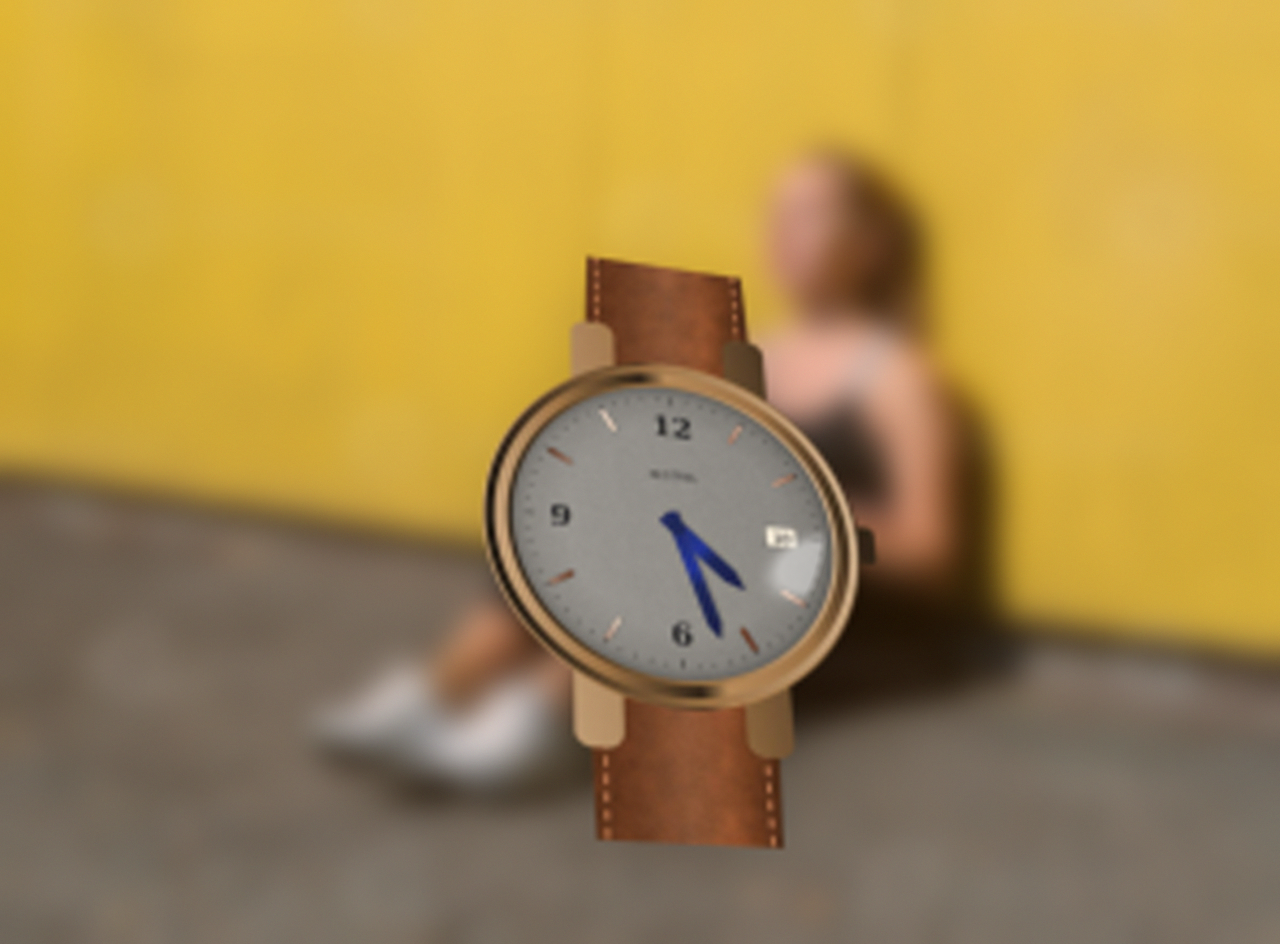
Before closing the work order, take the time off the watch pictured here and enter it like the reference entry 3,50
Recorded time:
4,27
